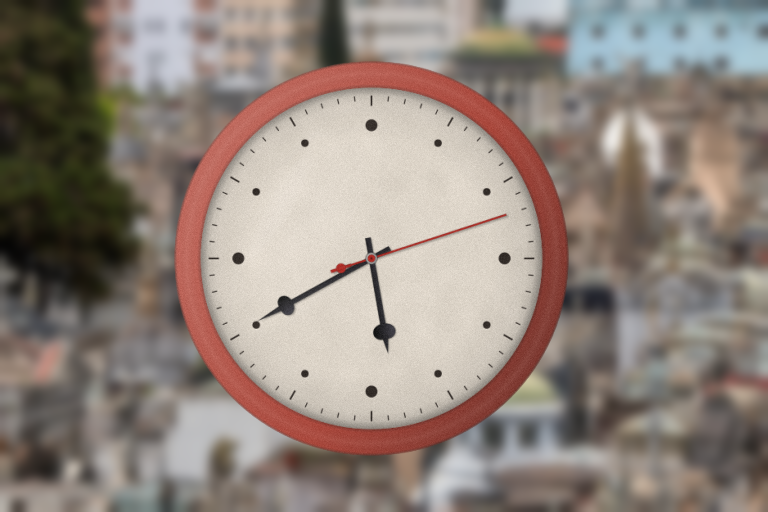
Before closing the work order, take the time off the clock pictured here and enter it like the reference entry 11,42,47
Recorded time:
5,40,12
